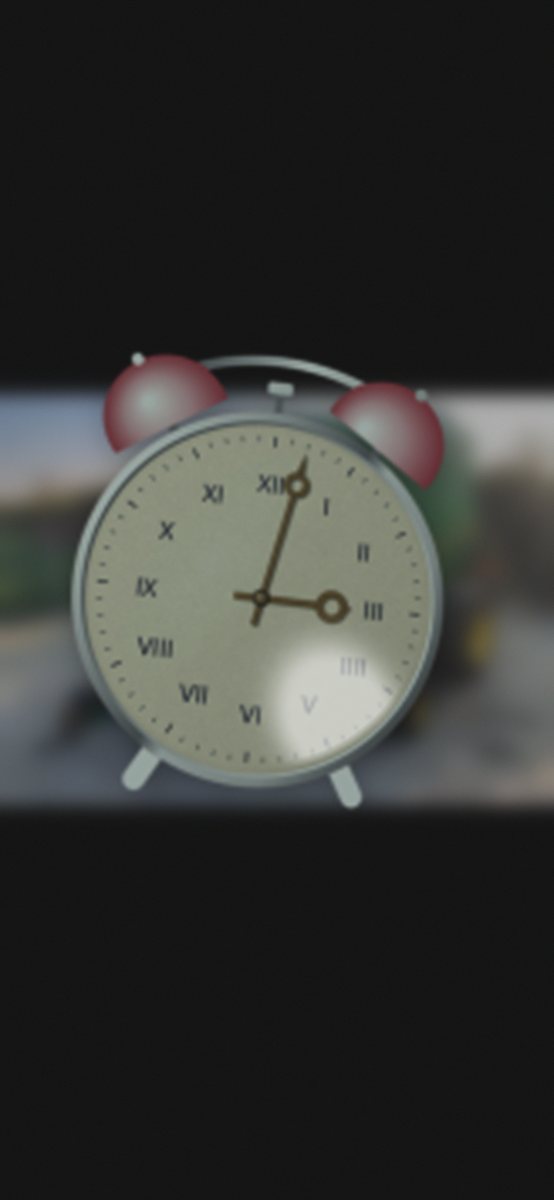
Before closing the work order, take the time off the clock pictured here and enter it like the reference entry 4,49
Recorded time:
3,02
